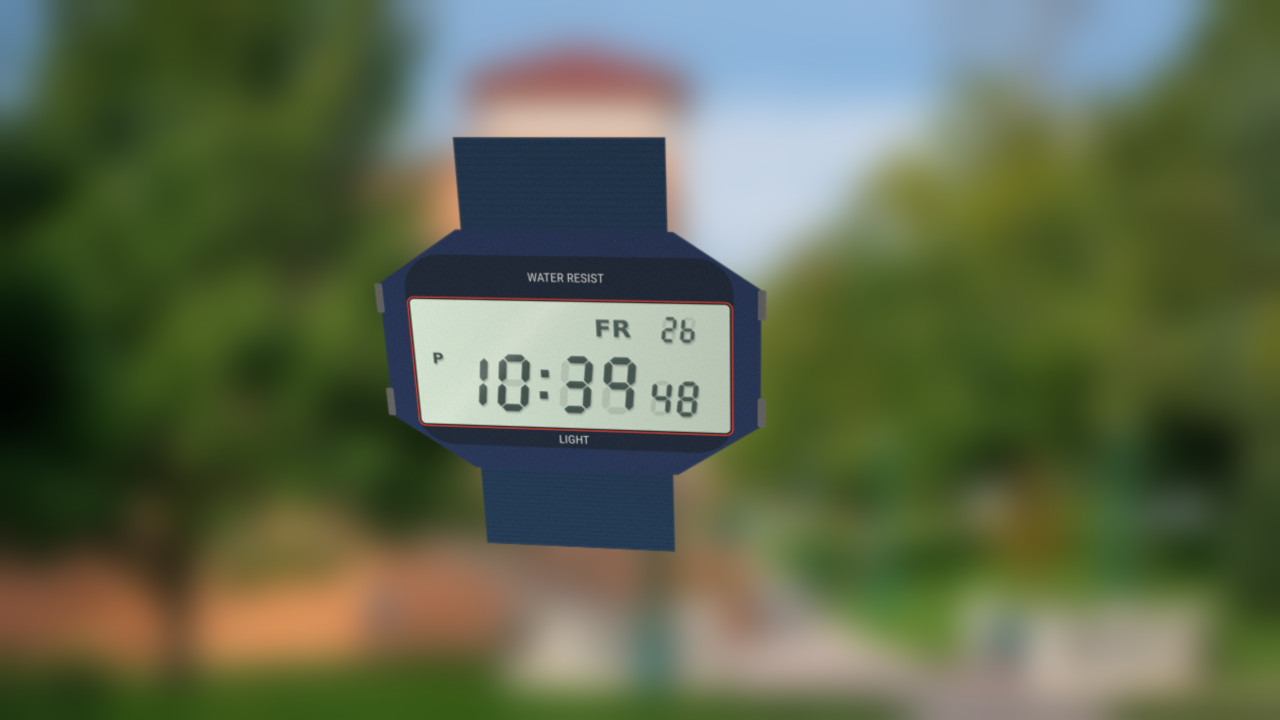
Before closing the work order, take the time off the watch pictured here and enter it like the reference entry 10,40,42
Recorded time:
10,39,48
